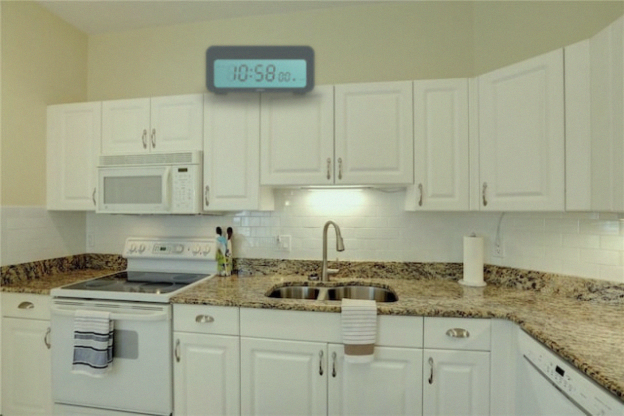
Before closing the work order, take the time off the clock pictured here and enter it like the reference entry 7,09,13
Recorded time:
10,58,00
